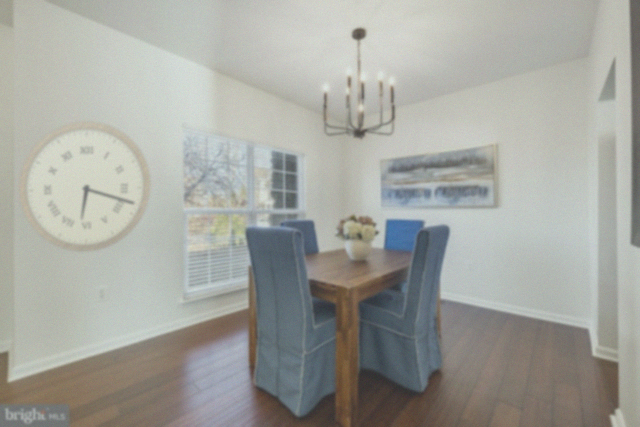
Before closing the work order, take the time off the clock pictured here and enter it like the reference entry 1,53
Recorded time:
6,18
